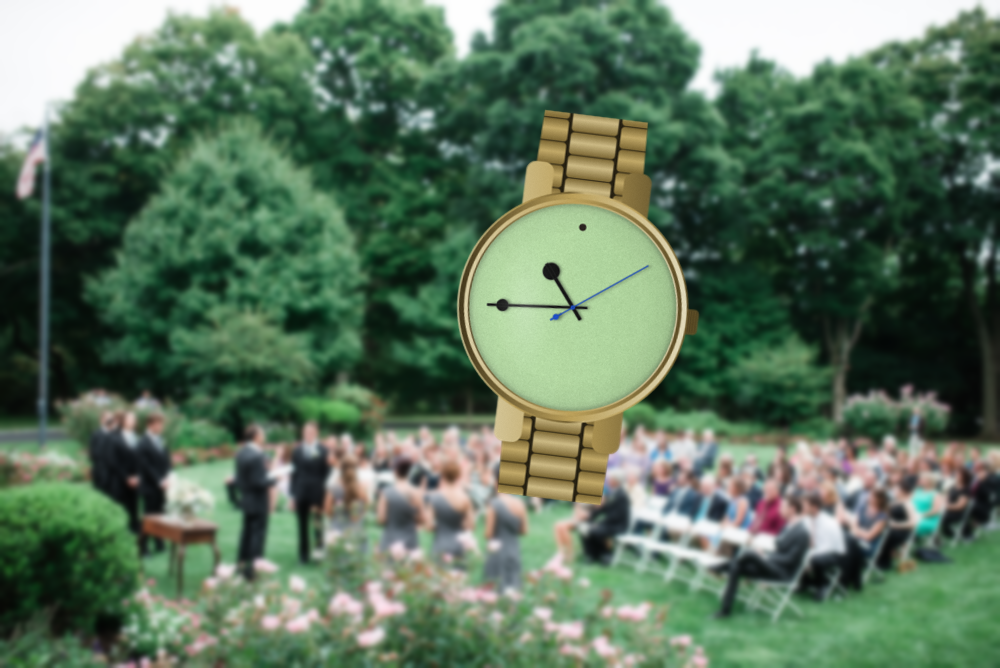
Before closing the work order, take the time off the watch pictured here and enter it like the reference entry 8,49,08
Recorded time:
10,44,09
